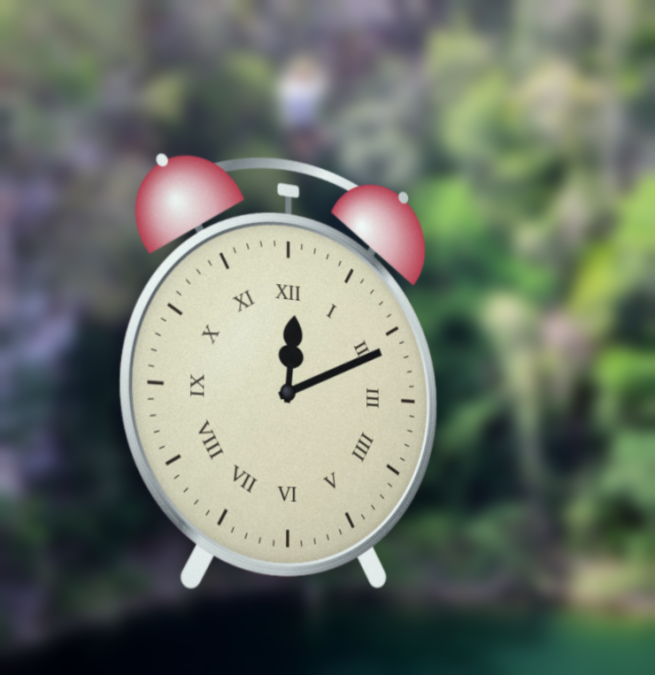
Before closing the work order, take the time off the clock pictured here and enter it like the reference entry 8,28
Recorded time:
12,11
